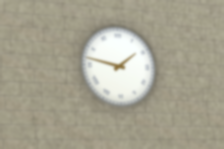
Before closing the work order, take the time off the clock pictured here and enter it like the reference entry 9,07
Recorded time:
1,47
